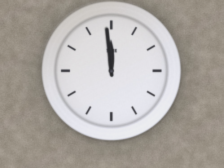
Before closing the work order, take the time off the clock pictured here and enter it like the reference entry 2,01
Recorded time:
11,59
